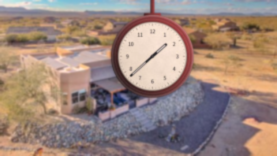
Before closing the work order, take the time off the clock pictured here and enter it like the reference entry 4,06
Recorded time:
1,38
